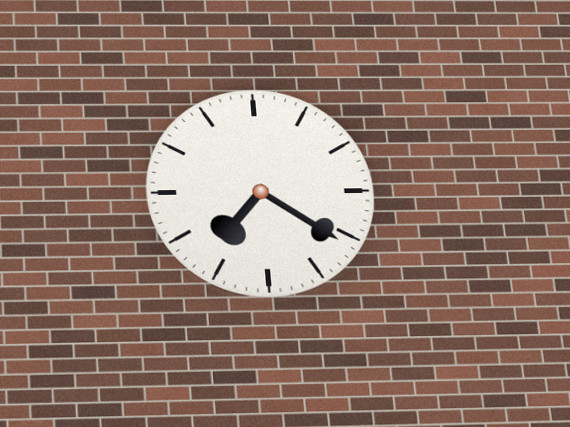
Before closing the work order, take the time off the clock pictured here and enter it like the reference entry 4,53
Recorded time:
7,21
